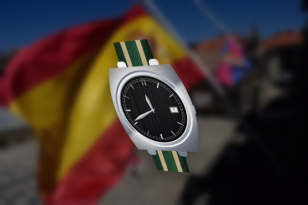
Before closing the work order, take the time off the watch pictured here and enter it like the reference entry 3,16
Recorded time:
11,41
